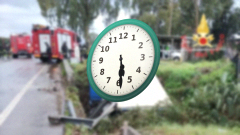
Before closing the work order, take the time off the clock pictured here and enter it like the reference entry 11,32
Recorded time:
5,29
